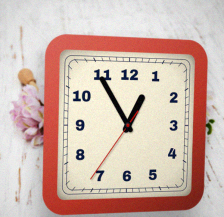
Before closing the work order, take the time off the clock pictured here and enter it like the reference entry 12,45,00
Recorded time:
12,54,36
